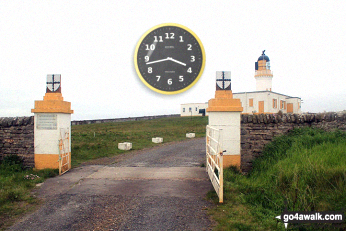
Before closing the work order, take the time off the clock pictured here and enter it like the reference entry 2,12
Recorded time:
3,43
